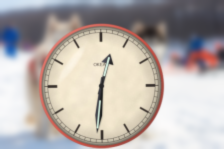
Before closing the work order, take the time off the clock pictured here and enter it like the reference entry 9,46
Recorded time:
12,31
